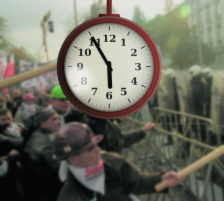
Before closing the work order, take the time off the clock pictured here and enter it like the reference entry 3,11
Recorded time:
5,55
